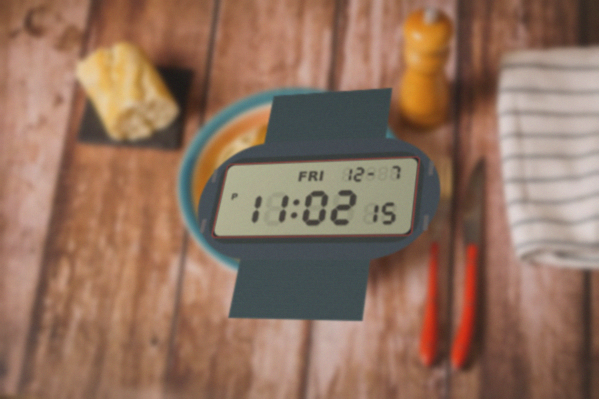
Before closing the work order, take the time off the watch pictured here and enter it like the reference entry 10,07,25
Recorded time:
11,02,15
